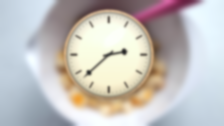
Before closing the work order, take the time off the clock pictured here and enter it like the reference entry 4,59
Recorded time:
2,38
